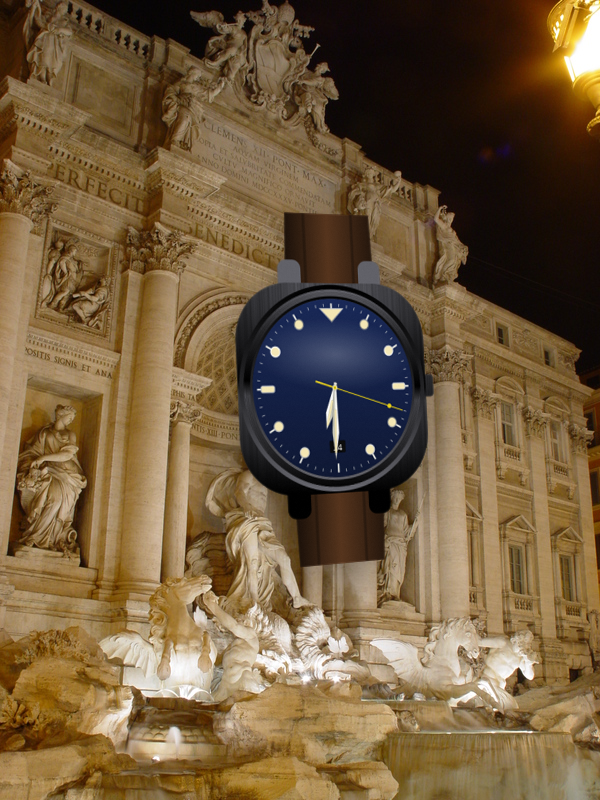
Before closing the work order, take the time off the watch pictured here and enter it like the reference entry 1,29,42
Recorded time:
6,30,18
